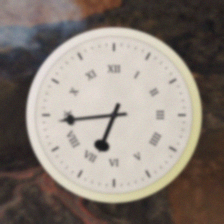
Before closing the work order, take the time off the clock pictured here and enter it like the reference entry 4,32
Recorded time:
6,44
